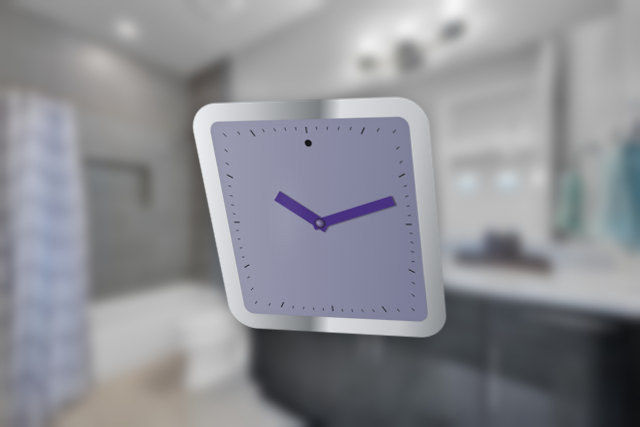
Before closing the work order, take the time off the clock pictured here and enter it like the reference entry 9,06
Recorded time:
10,12
